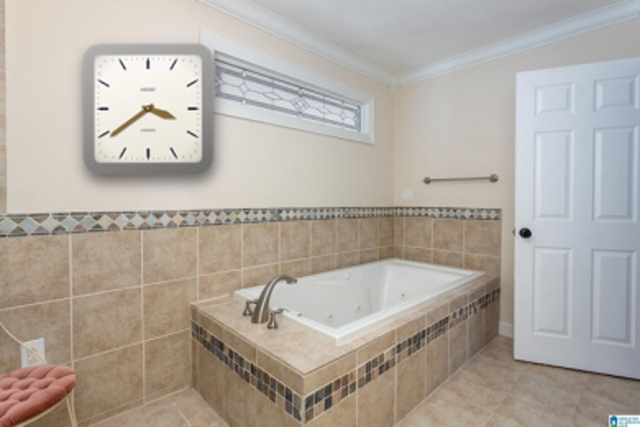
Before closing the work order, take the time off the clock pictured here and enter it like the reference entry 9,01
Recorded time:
3,39
